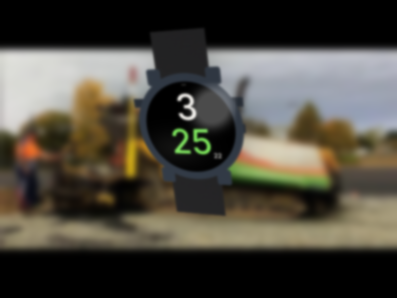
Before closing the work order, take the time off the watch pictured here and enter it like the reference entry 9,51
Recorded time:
3,25
